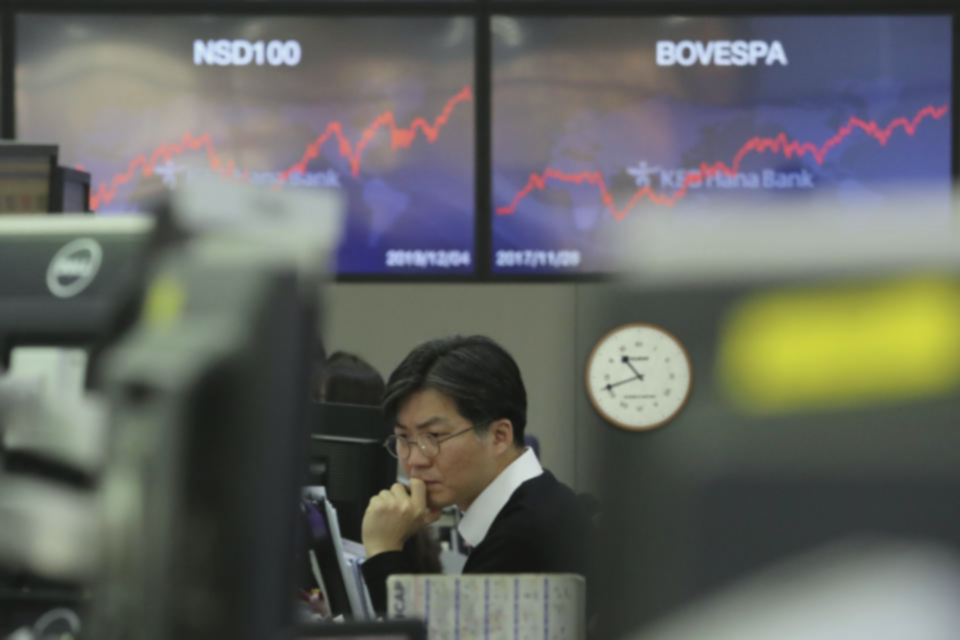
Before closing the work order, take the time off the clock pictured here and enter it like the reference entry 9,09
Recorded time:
10,42
